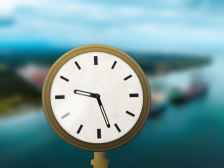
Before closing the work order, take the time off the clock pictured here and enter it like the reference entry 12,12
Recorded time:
9,27
